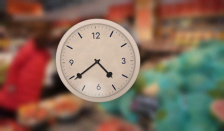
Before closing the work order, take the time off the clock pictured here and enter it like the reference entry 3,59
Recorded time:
4,39
